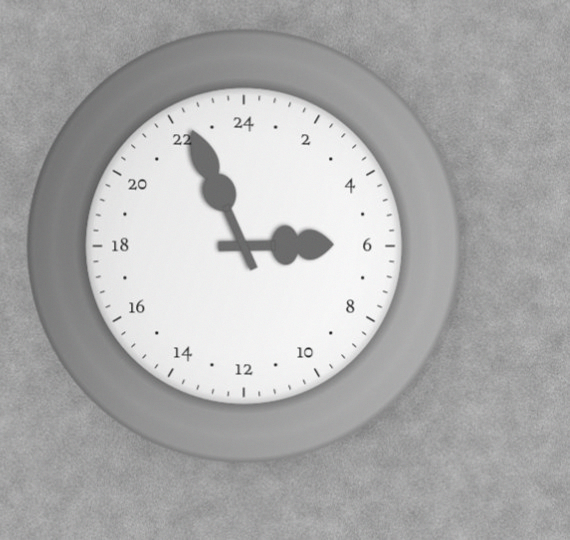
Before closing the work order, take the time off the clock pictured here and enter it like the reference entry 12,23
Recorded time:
5,56
